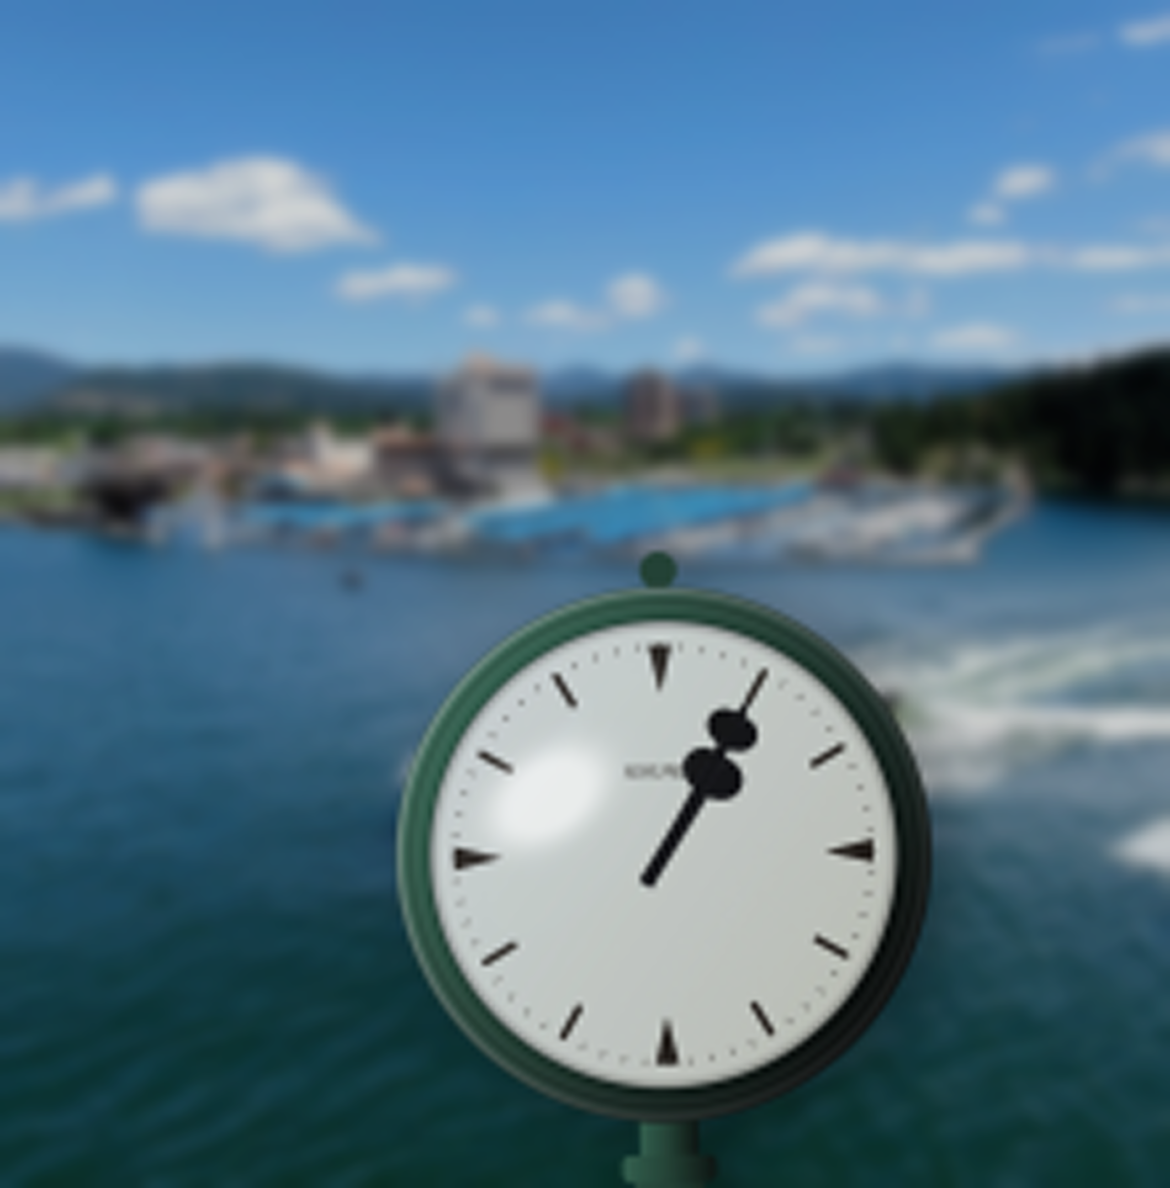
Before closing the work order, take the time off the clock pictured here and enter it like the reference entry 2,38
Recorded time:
1,05
